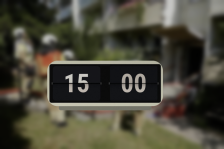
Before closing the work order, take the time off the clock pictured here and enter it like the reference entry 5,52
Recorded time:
15,00
